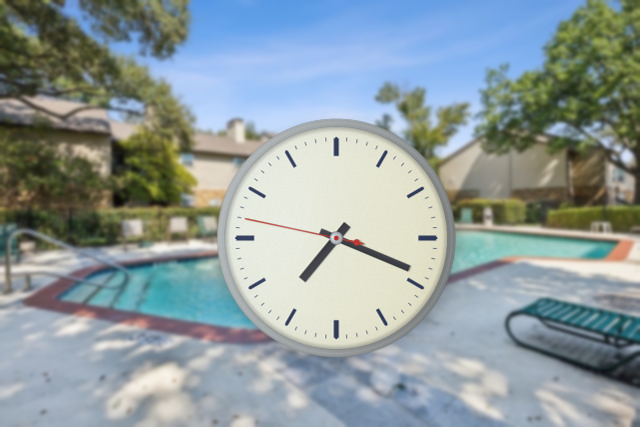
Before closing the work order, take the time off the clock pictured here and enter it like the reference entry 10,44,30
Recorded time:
7,18,47
